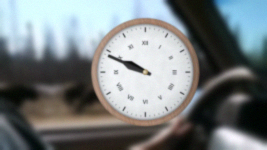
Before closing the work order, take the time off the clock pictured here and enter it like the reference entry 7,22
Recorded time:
9,49
